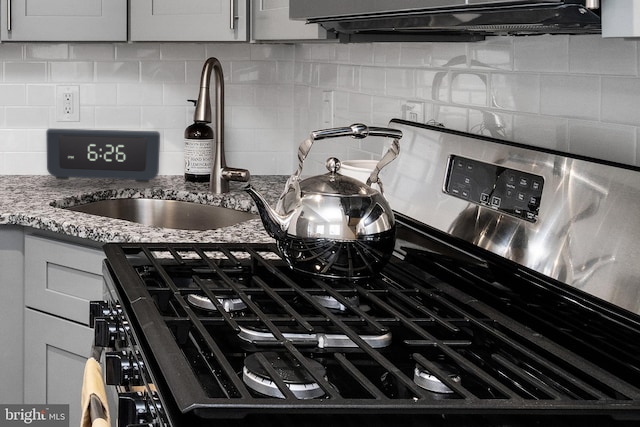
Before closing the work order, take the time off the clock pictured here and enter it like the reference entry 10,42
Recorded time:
6,26
